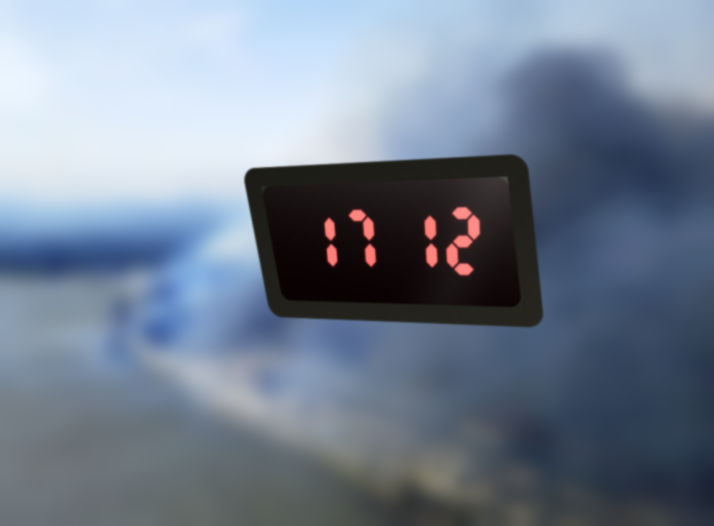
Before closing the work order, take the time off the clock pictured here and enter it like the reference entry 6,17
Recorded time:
17,12
